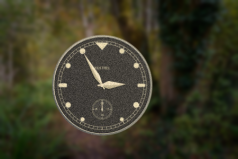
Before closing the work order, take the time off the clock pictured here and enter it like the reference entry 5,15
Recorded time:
2,55
